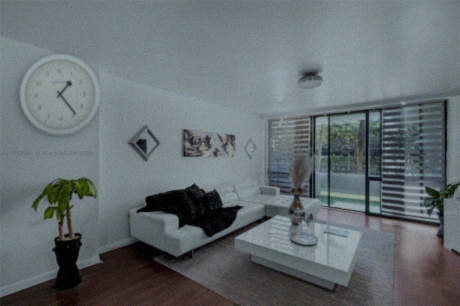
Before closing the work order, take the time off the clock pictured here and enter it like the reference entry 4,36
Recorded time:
1,24
